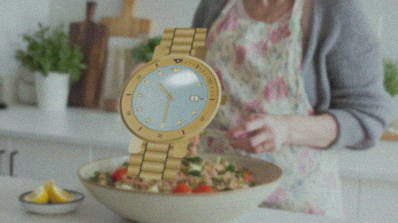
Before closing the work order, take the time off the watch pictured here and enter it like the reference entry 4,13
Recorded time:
10,30
